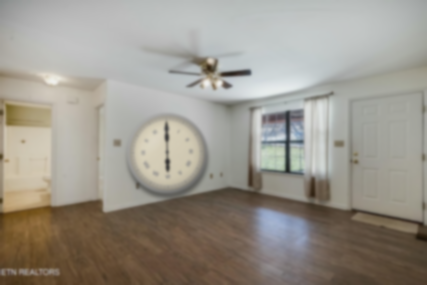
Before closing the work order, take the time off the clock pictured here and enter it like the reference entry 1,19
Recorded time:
6,00
